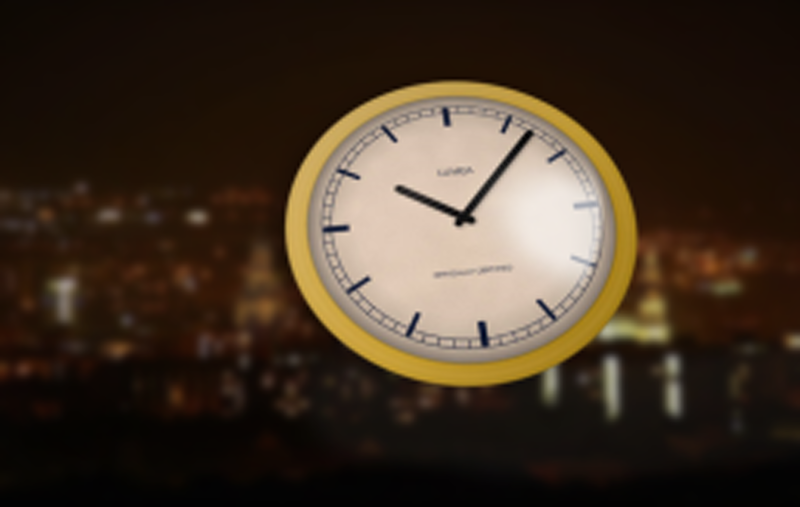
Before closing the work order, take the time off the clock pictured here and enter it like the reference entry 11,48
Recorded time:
10,07
